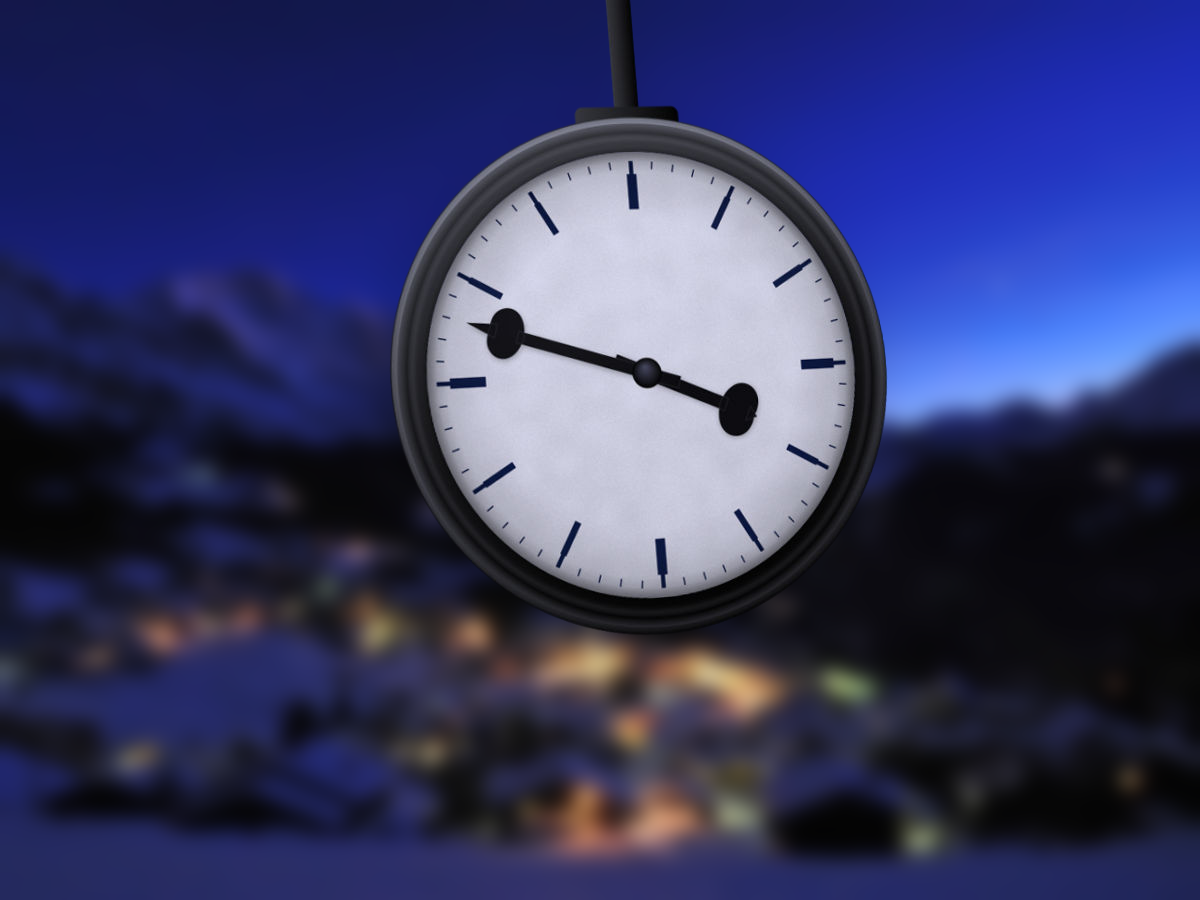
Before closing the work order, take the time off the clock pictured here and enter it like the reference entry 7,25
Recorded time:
3,48
